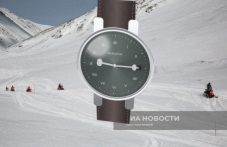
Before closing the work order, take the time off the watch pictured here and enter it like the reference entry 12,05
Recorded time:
9,15
